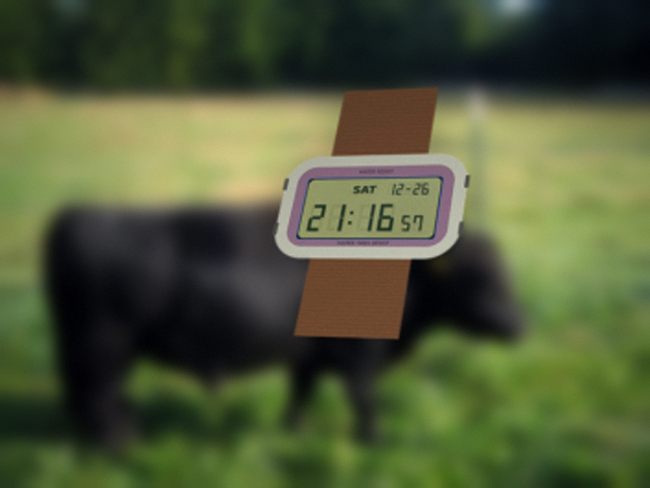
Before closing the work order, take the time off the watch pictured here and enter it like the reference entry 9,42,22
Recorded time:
21,16,57
